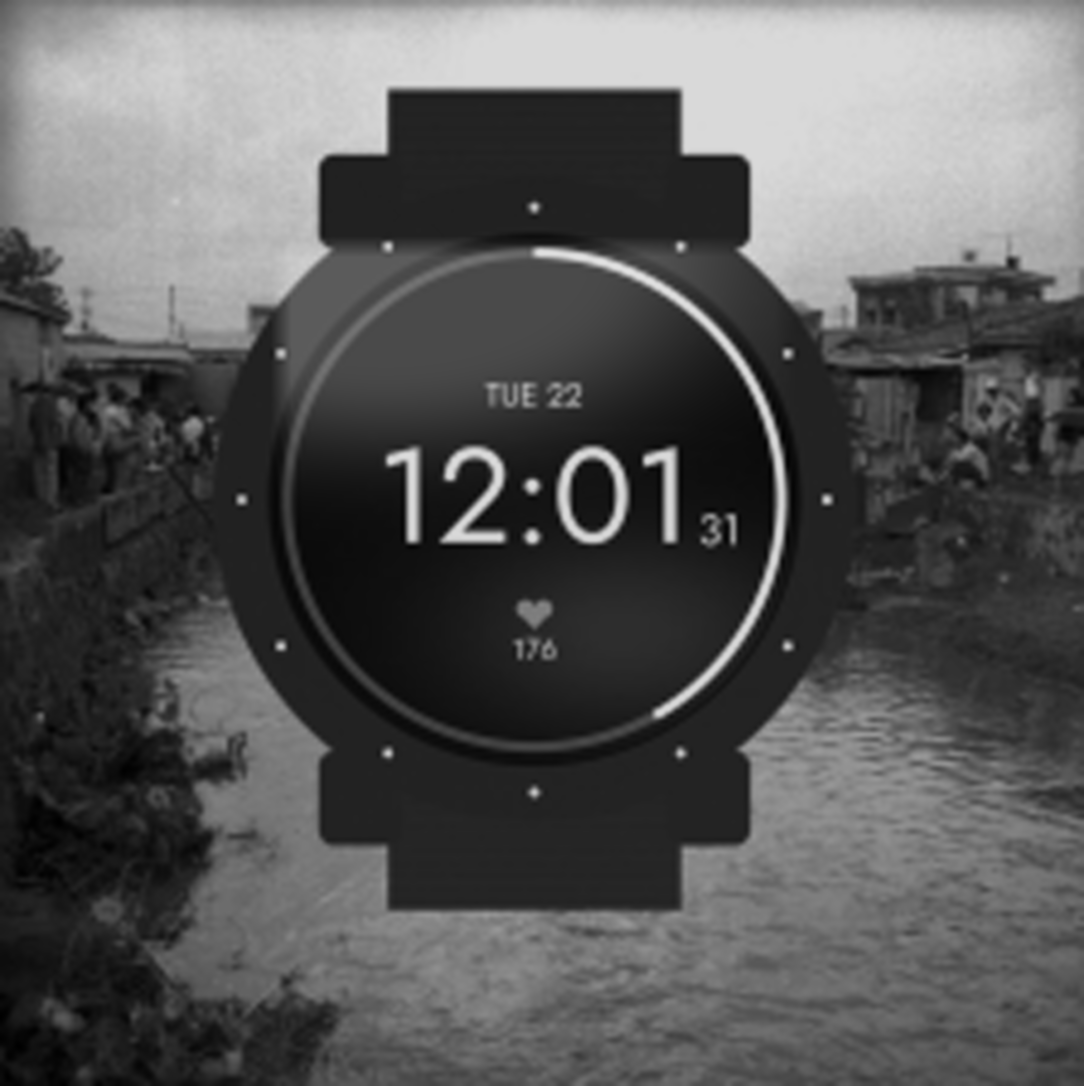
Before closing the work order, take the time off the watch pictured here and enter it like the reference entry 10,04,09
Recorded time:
12,01,31
